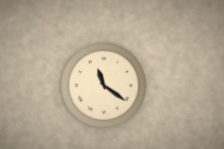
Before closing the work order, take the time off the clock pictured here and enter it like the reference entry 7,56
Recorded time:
11,21
